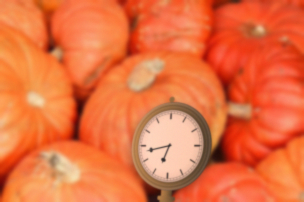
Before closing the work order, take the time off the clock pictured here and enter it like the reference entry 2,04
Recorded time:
6,43
